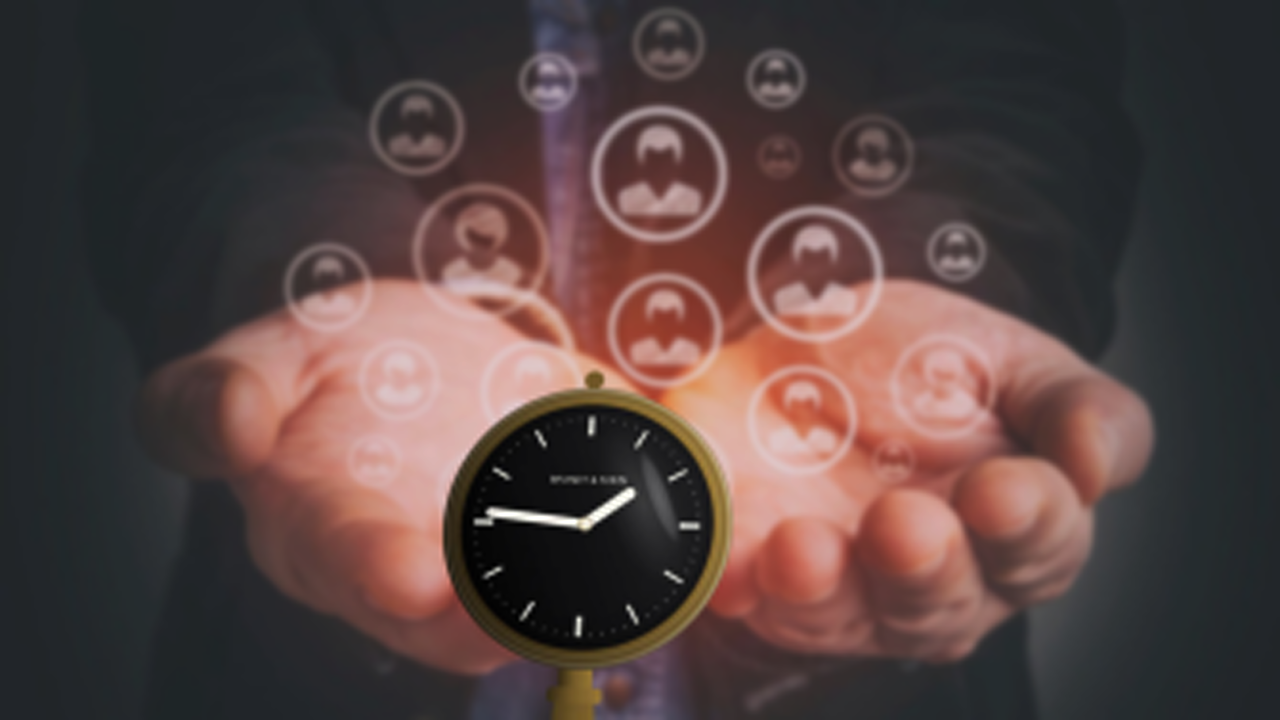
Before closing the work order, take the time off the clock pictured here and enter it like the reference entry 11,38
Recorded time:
1,46
